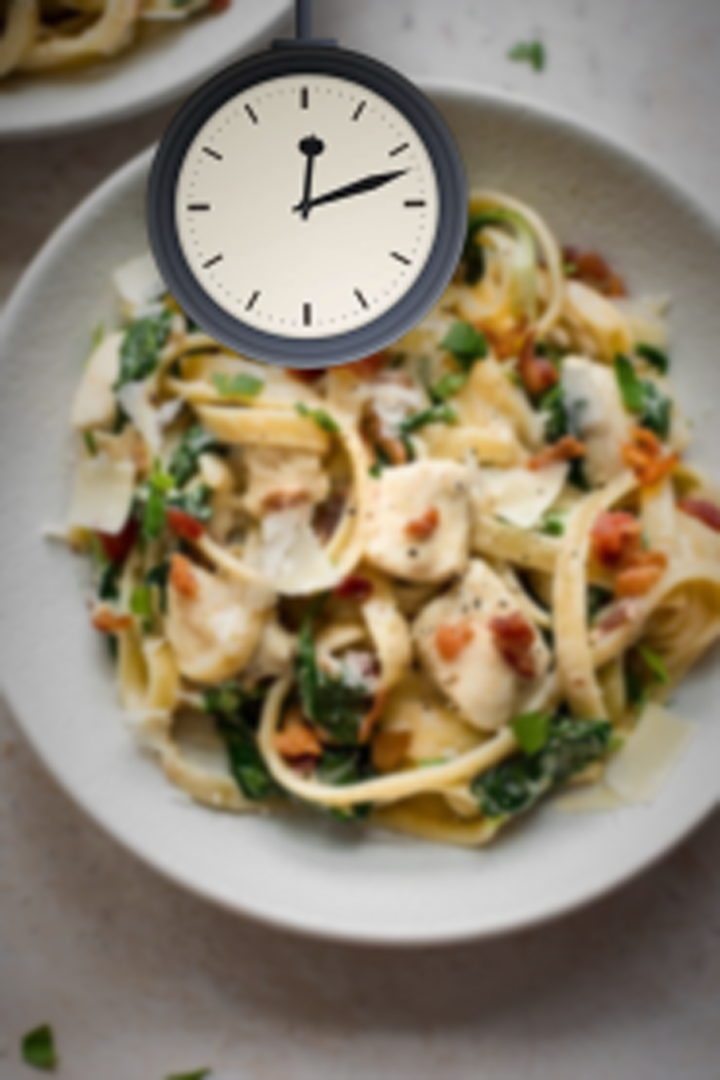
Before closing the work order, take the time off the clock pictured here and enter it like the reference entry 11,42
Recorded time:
12,12
